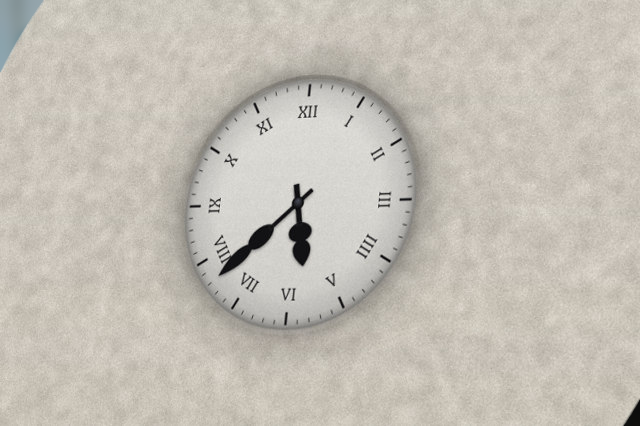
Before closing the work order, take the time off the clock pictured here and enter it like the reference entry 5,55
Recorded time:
5,38
